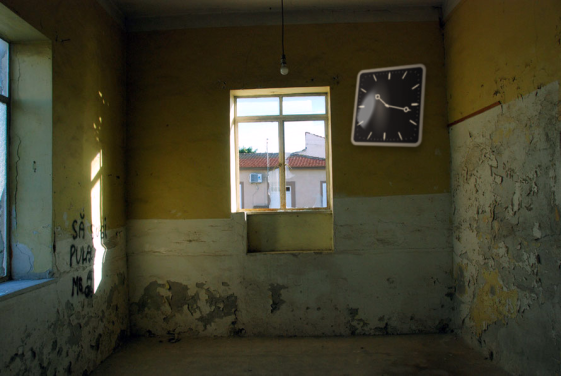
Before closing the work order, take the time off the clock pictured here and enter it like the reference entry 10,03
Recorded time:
10,17
